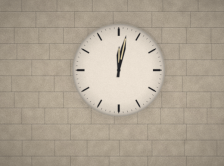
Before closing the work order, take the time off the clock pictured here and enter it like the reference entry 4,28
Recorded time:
12,02
